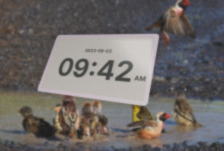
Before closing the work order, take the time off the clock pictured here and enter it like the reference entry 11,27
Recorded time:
9,42
